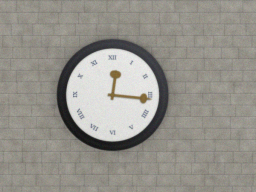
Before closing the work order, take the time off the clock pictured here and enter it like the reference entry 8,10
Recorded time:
12,16
